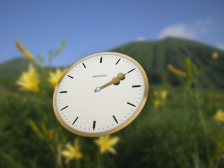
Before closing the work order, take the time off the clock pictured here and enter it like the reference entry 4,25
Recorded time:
2,10
